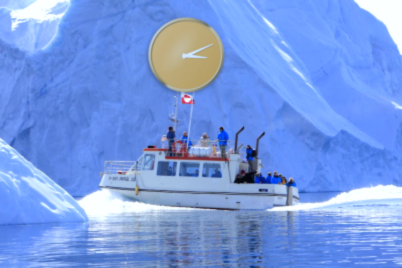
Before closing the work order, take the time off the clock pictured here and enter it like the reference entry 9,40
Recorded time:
3,11
